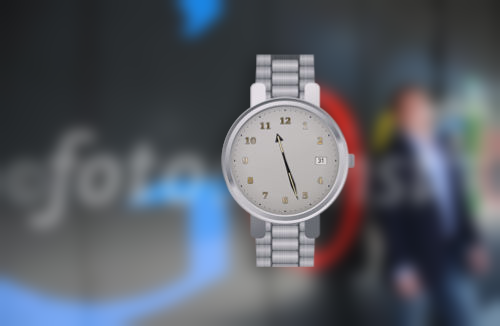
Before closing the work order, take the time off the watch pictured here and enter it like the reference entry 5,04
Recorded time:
11,27
